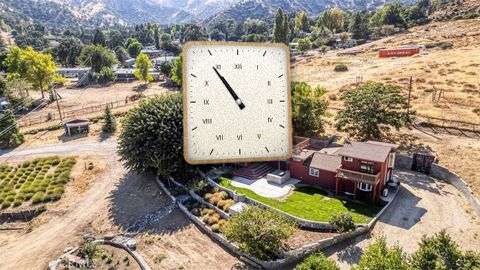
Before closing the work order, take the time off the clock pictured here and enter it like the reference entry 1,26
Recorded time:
10,54
